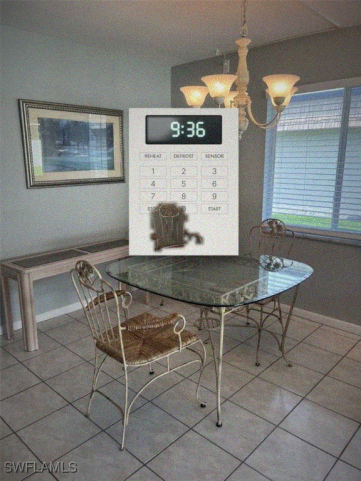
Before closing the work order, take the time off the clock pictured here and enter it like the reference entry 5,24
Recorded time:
9,36
